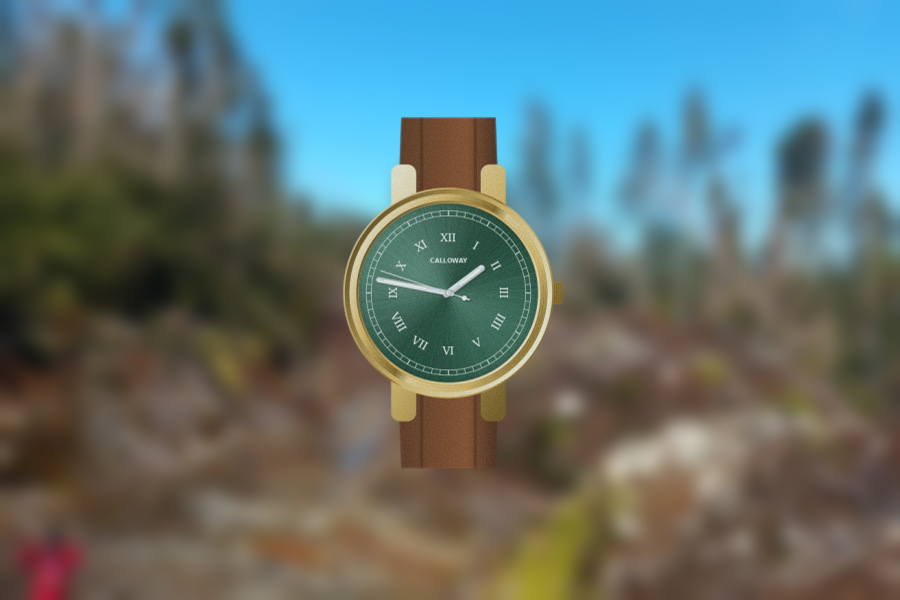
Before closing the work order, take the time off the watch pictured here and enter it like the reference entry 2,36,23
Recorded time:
1,46,48
